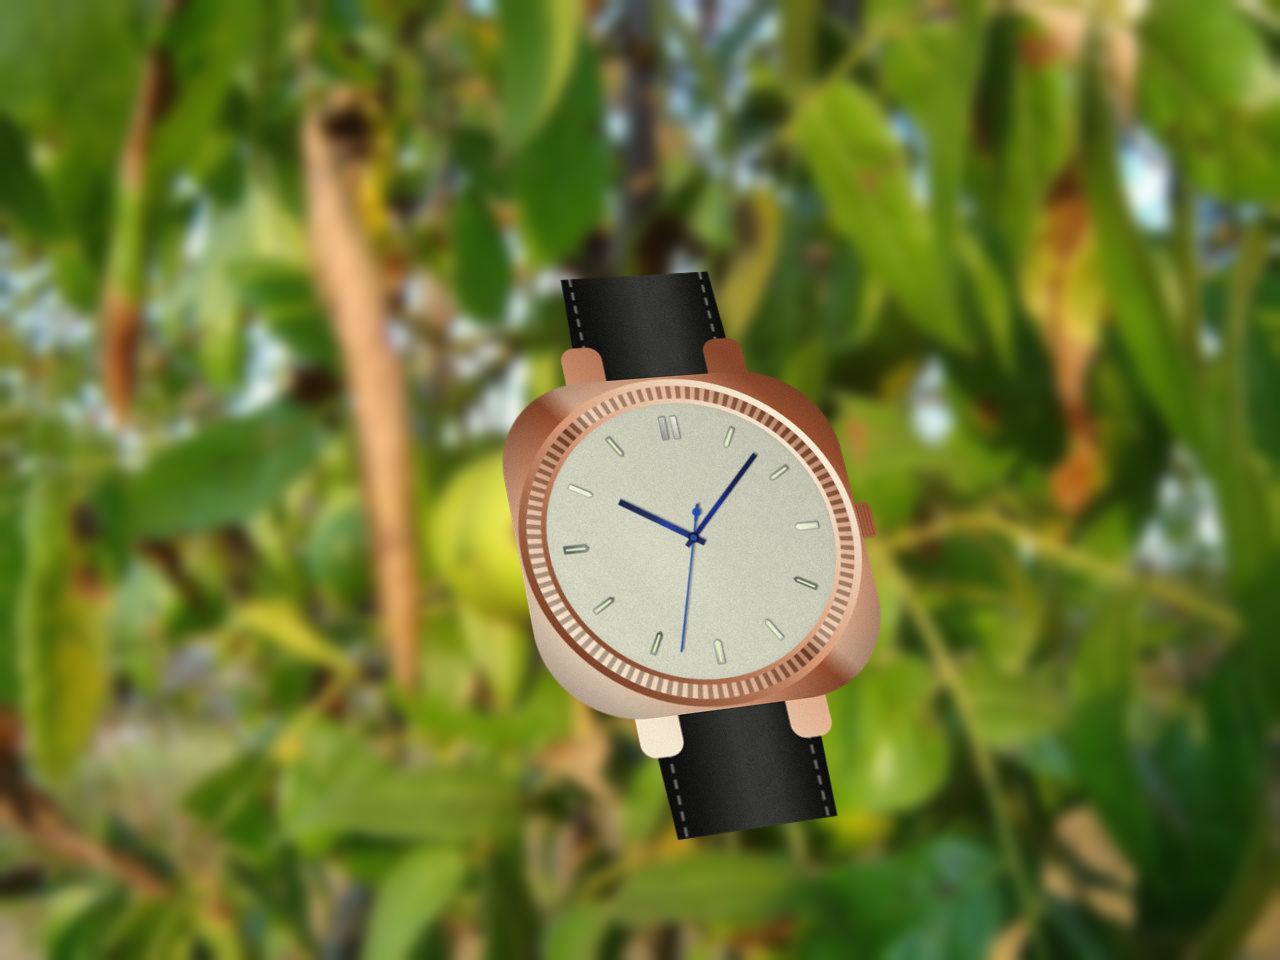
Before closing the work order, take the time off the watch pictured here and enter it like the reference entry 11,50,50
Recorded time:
10,07,33
